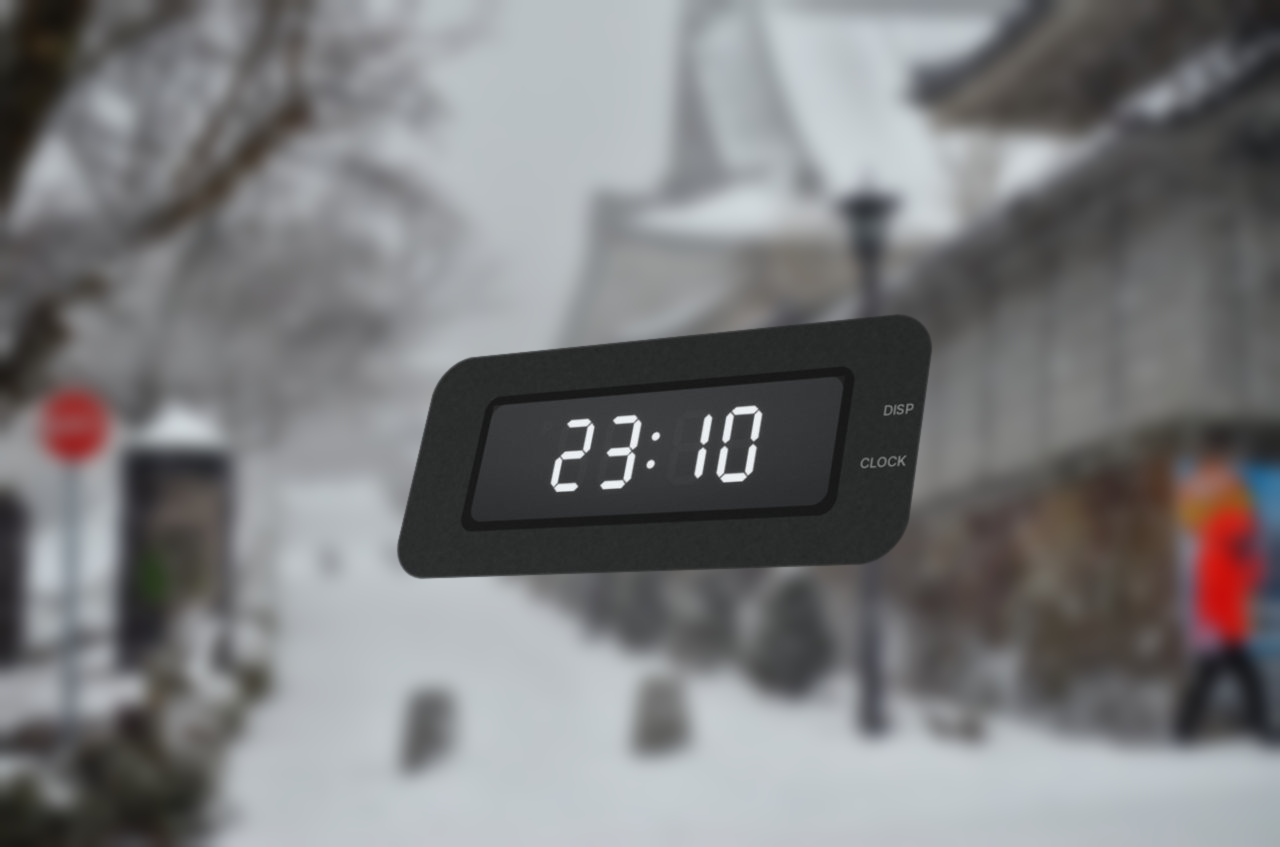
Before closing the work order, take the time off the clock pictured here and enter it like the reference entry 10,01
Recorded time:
23,10
